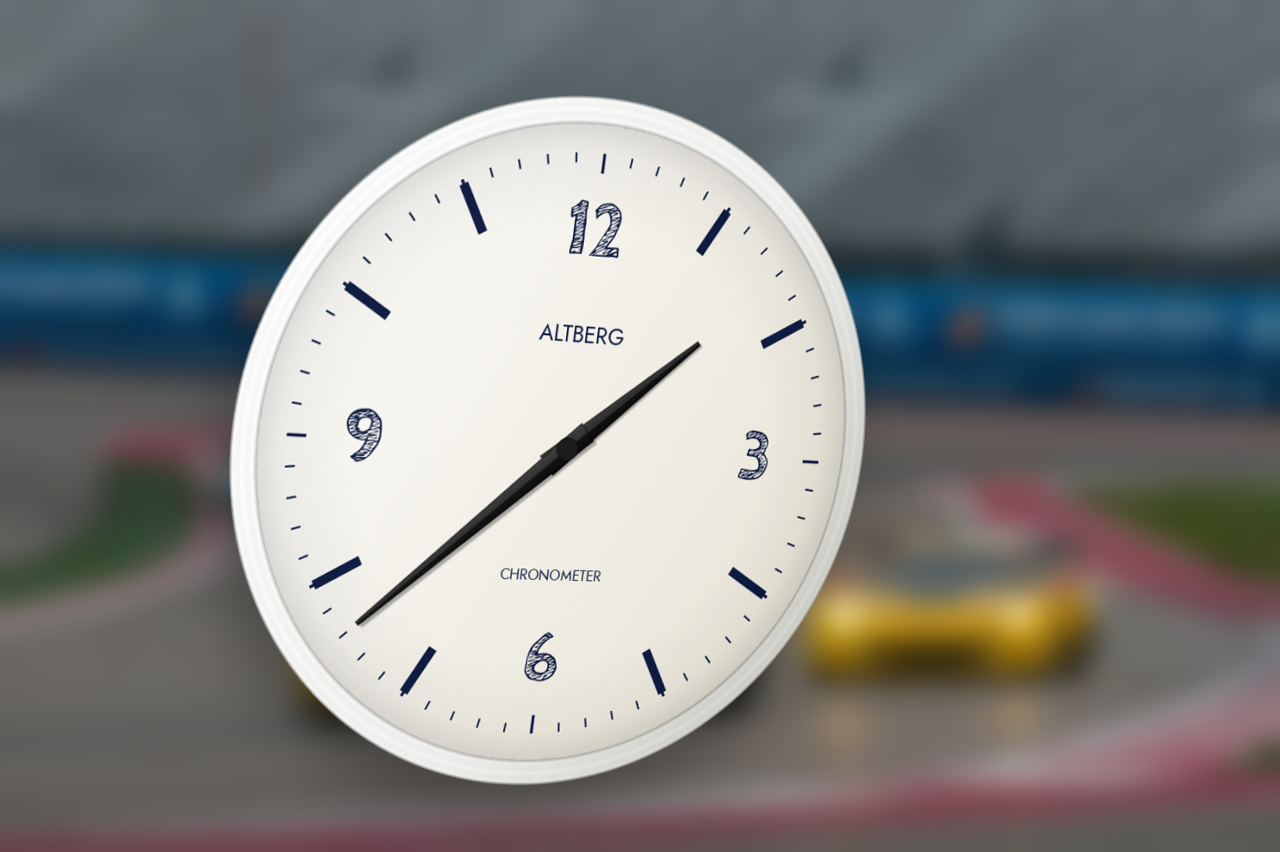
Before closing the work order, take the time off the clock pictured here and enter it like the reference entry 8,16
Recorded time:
1,38
